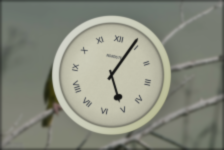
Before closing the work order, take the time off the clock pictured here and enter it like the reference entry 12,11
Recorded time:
5,04
